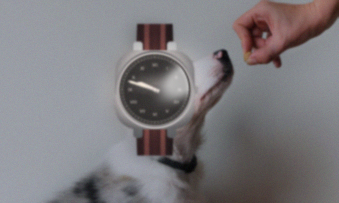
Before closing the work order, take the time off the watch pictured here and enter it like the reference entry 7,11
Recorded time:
9,48
